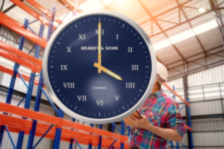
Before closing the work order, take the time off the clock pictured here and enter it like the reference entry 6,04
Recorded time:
4,00
